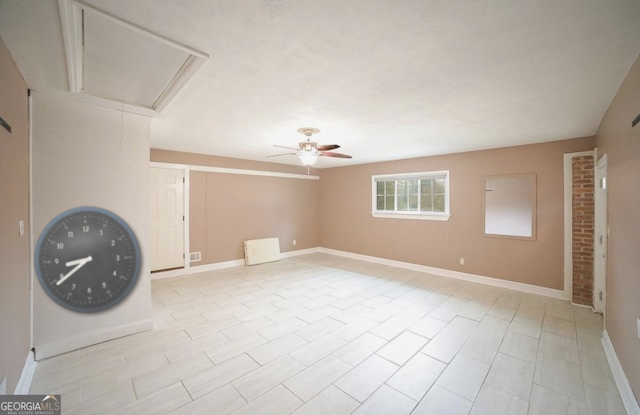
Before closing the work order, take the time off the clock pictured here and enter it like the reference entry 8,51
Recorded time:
8,39
